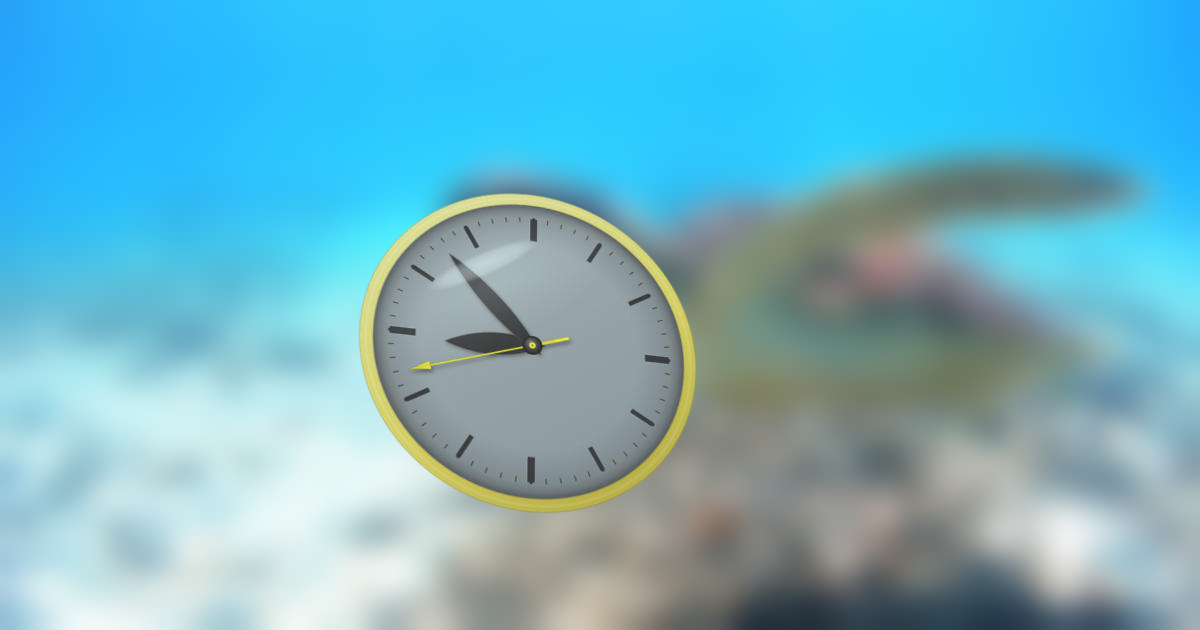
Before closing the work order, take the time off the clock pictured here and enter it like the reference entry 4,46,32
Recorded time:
8,52,42
